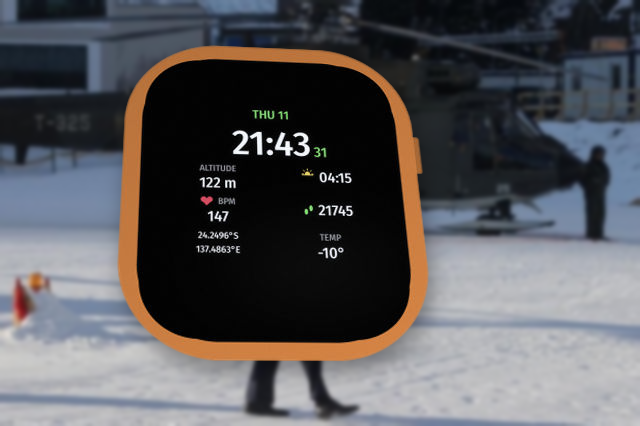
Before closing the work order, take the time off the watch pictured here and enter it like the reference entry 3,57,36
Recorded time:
21,43,31
